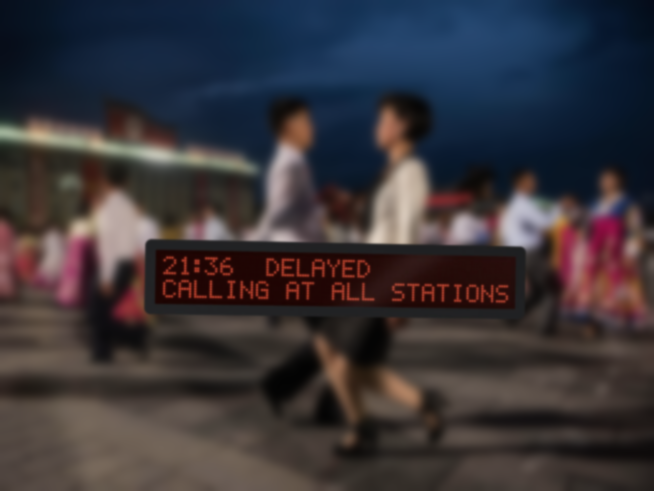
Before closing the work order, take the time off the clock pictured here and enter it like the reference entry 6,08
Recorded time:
21,36
